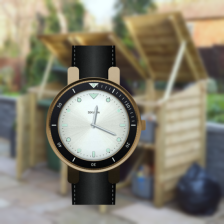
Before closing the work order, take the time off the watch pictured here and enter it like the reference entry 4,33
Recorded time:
12,19
